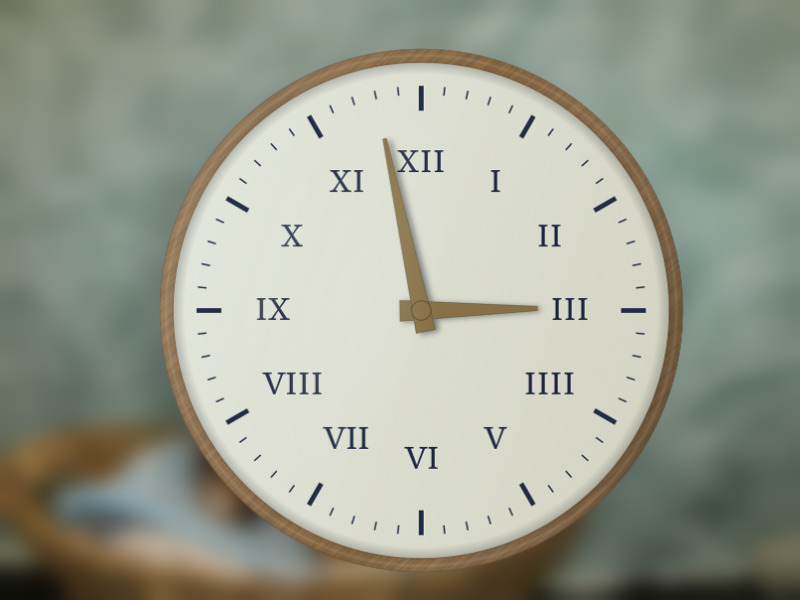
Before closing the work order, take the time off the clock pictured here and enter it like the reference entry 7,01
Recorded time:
2,58
